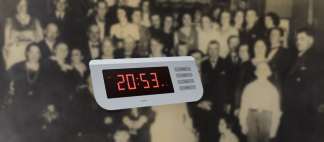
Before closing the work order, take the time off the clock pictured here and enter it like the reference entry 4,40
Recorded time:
20,53
